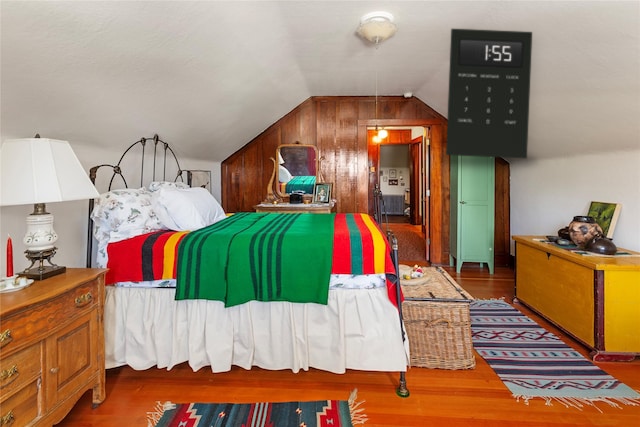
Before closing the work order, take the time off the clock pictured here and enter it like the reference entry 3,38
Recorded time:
1,55
